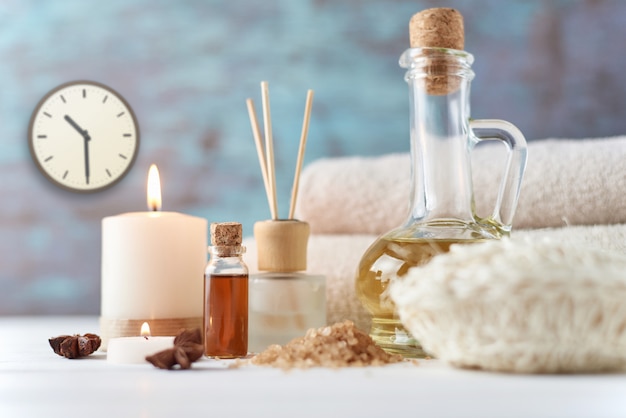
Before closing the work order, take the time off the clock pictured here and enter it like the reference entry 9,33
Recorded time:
10,30
